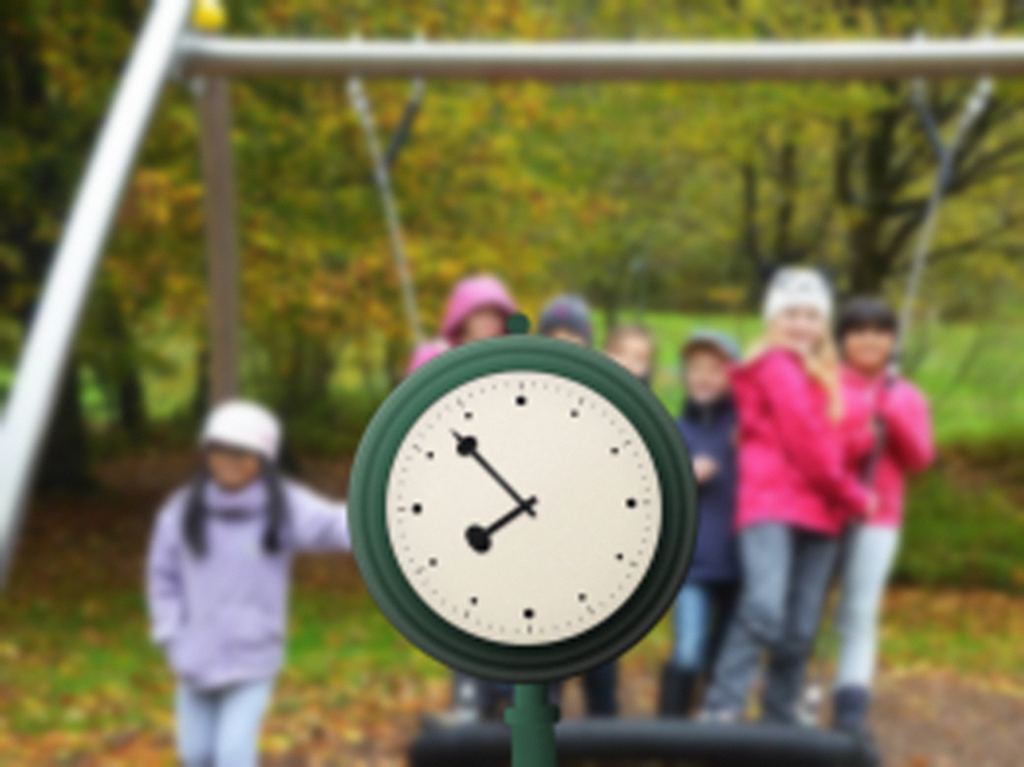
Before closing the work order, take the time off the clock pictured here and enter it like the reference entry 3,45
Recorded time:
7,53
